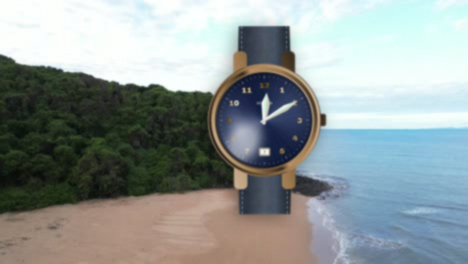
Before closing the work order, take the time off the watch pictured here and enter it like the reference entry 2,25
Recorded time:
12,10
